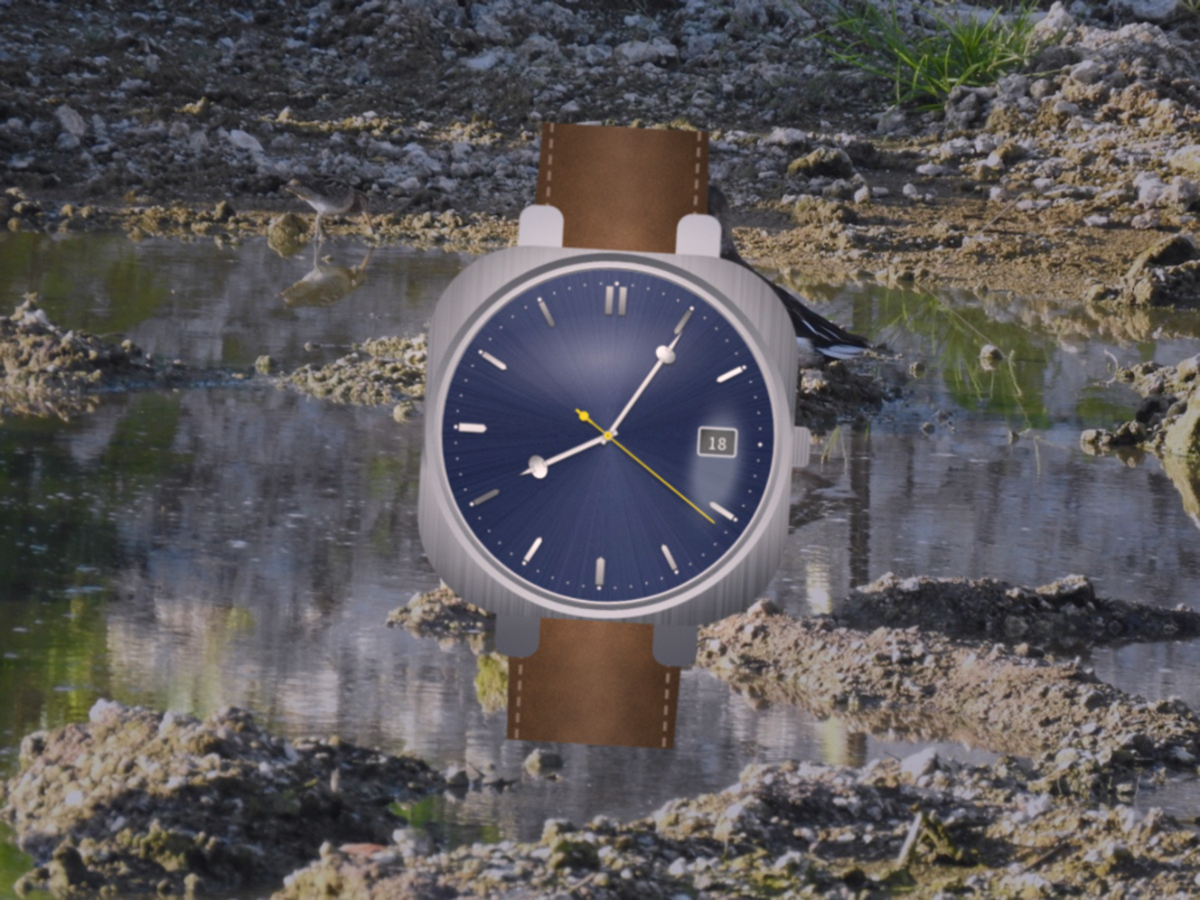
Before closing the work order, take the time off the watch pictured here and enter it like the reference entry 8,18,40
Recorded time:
8,05,21
